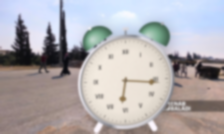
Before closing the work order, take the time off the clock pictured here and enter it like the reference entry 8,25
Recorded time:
6,16
